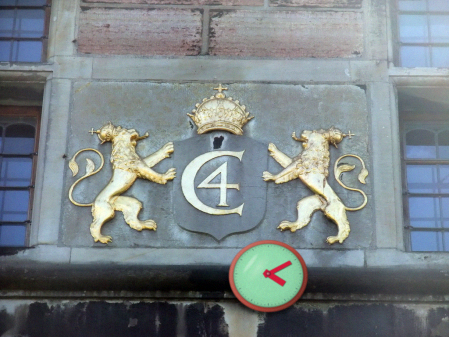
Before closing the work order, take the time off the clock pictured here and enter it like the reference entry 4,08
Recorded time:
4,10
